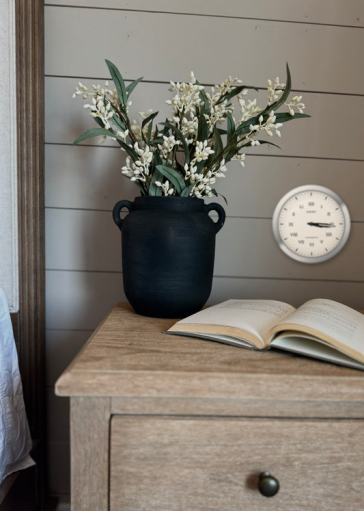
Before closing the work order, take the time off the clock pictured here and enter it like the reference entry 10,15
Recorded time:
3,16
